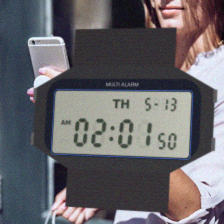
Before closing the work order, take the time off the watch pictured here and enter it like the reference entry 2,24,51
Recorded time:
2,01,50
